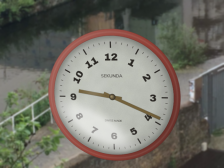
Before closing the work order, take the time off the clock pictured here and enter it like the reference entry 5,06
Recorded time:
9,19
